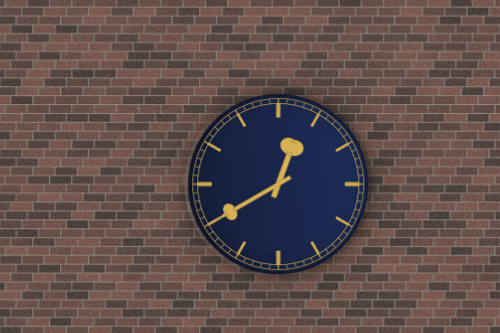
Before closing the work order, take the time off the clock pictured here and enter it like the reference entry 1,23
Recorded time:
12,40
